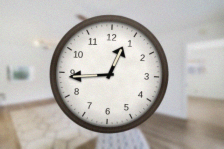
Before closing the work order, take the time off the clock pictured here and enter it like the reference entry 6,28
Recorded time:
12,44
